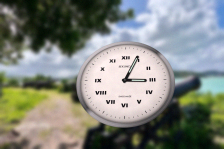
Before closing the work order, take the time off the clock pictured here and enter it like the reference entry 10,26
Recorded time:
3,04
